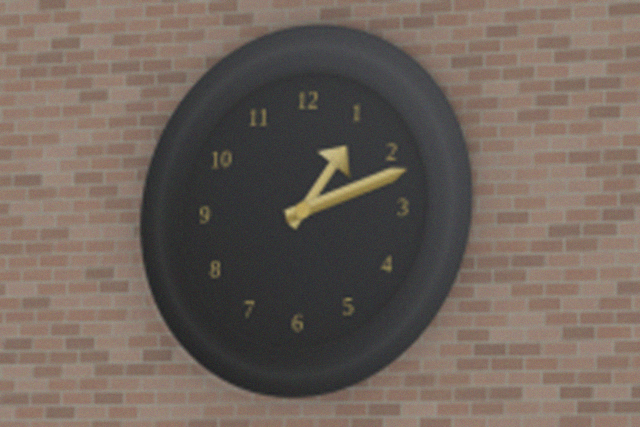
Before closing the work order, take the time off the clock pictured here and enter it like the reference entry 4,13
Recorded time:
1,12
